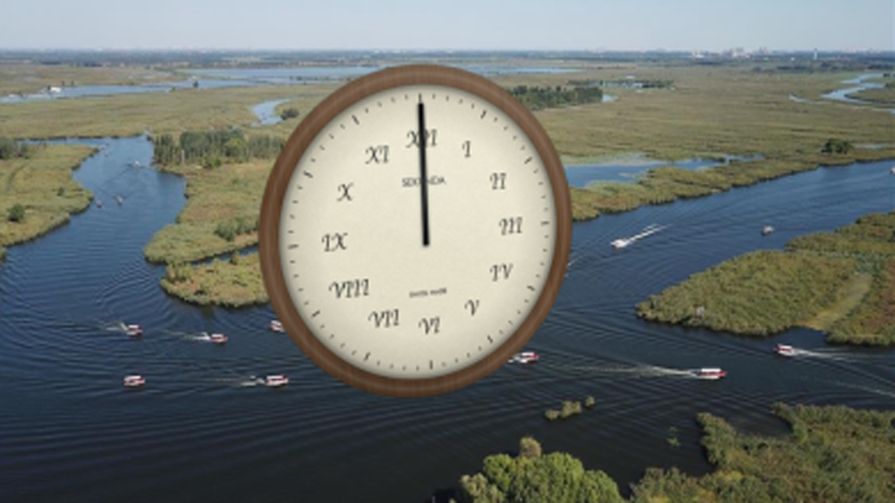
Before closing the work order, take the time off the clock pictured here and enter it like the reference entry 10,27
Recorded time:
12,00
